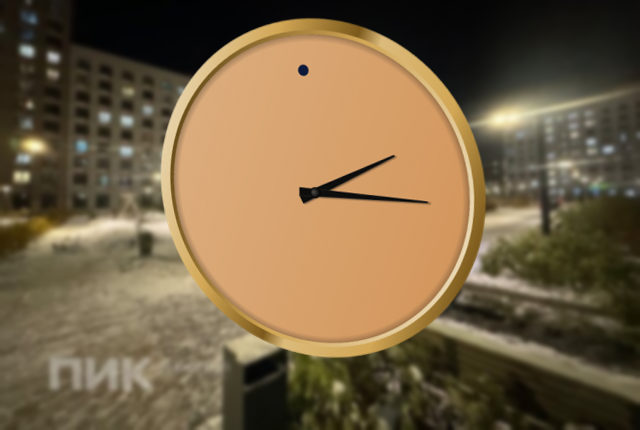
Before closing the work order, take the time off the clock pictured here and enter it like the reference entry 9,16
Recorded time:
2,16
